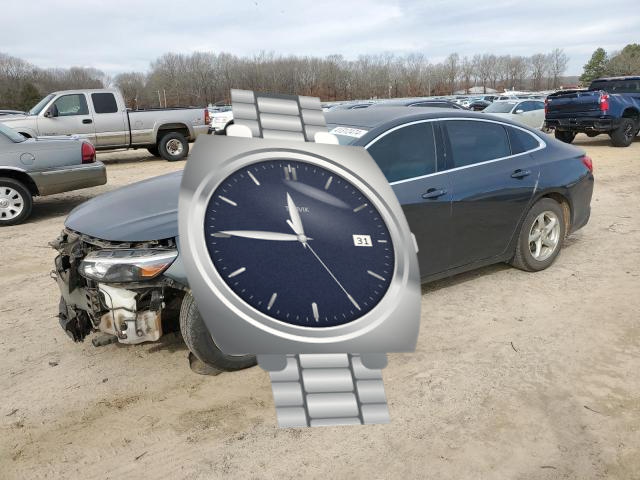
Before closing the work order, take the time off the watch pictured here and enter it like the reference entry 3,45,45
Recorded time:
11,45,25
